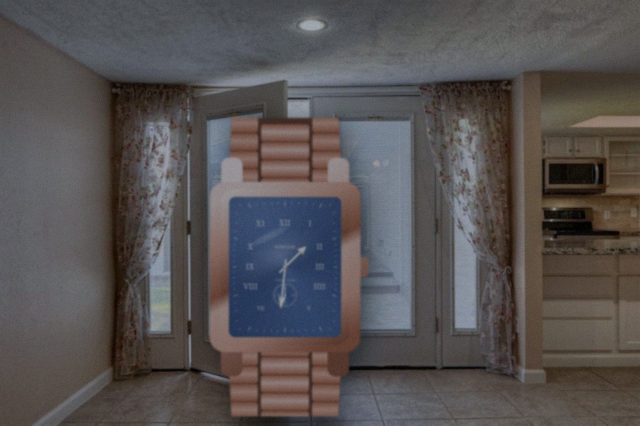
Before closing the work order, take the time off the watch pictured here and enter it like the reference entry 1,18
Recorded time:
1,31
